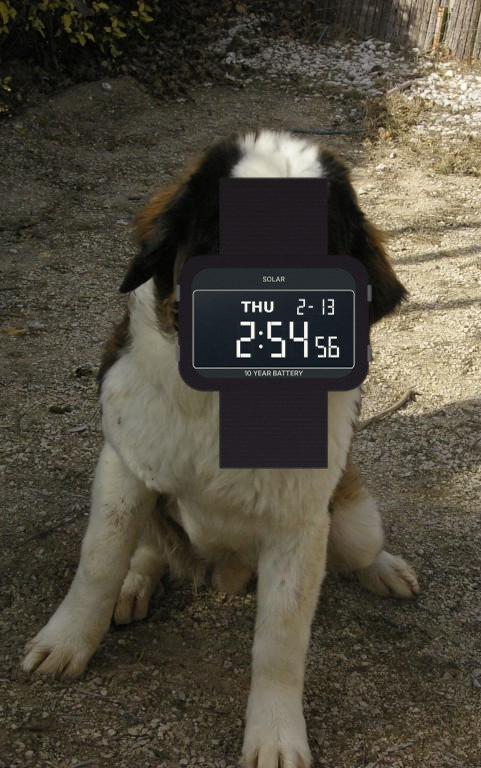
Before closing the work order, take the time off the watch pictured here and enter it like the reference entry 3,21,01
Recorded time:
2,54,56
